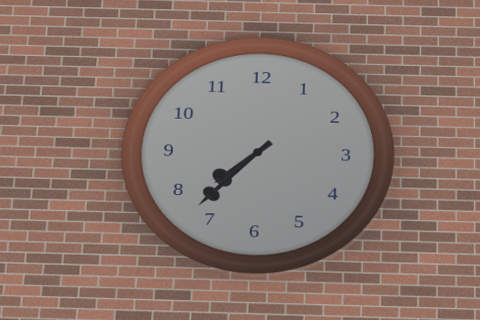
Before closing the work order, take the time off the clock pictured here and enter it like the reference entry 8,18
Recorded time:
7,37
